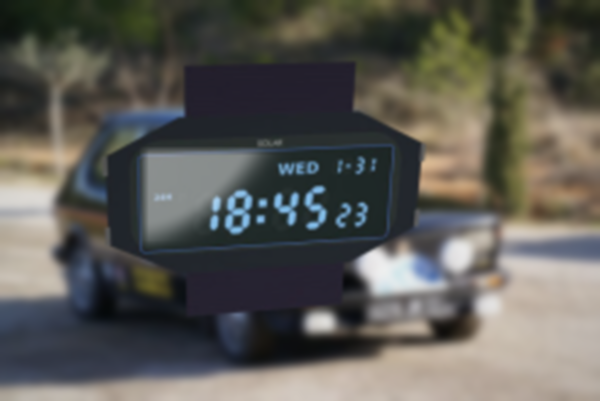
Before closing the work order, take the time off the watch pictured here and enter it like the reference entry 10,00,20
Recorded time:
18,45,23
